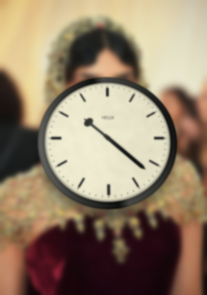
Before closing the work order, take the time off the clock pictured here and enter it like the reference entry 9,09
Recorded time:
10,22
